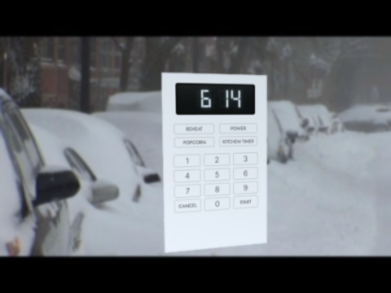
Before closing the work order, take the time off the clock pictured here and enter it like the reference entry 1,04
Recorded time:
6,14
